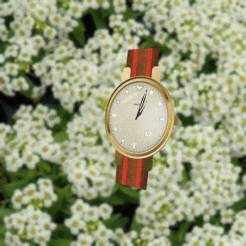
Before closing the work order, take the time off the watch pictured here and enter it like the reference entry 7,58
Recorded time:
1,03
